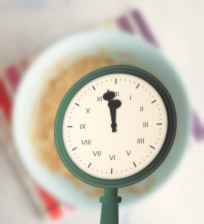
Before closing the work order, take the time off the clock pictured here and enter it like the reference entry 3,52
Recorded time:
11,58
